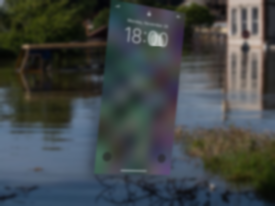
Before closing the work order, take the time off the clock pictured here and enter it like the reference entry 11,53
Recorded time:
18,00
